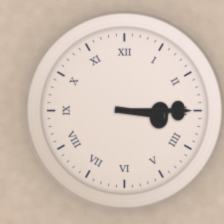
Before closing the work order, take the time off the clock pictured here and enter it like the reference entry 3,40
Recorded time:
3,15
